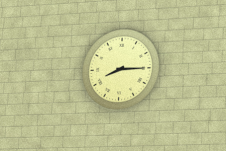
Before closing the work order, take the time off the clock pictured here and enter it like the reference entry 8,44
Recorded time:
8,15
